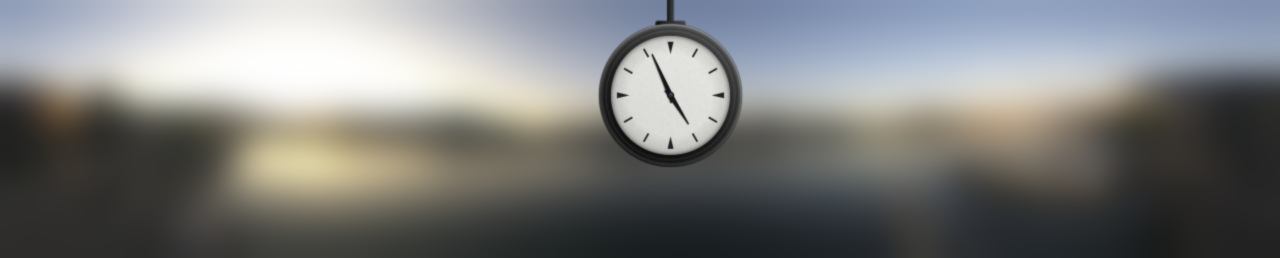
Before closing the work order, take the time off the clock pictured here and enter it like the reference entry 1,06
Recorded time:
4,56
